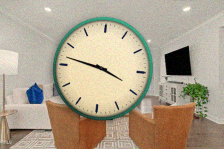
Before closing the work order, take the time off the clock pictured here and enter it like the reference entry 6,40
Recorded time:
3,47
